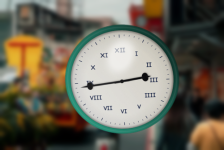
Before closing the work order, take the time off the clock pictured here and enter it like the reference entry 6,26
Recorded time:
2,44
